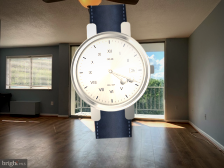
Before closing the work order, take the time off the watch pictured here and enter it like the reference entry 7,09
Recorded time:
4,19
